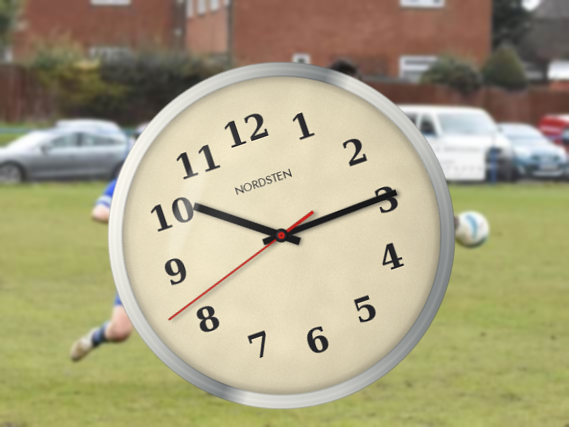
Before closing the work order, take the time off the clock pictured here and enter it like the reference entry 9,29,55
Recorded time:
10,14,42
